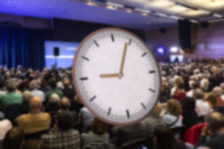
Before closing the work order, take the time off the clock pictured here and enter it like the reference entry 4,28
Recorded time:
9,04
